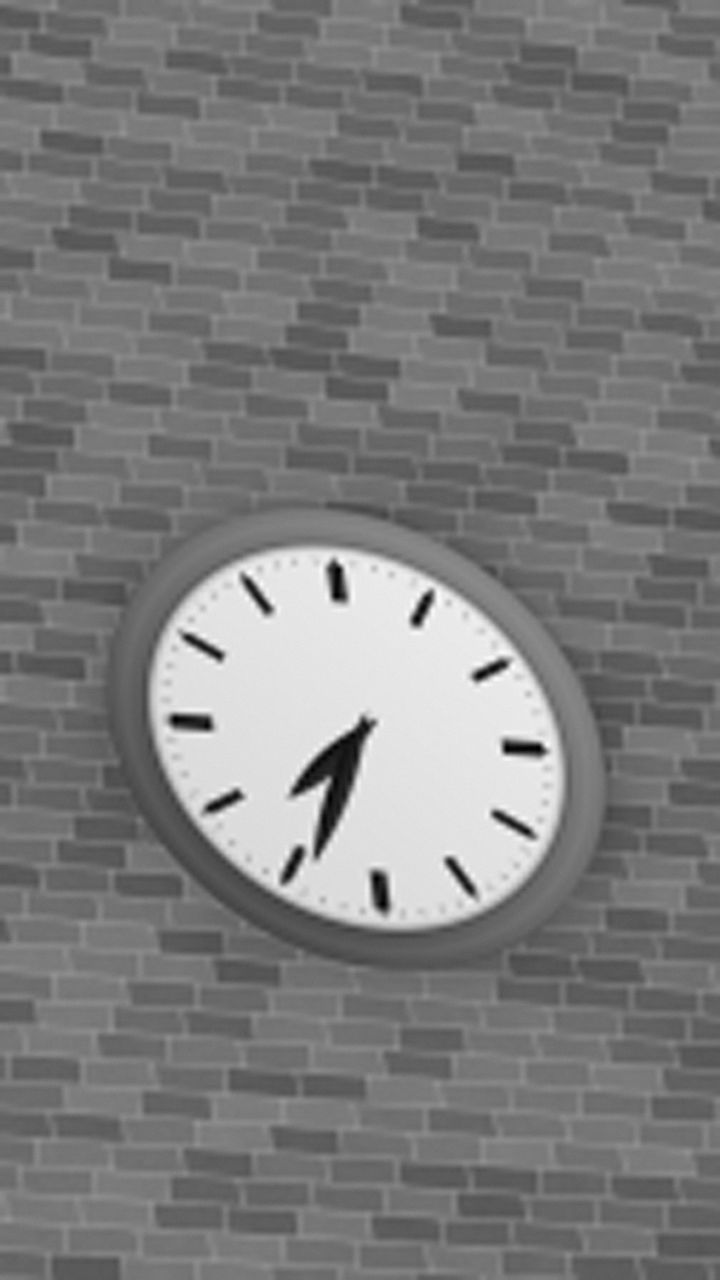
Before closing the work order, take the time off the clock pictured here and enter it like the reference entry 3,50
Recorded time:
7,34
